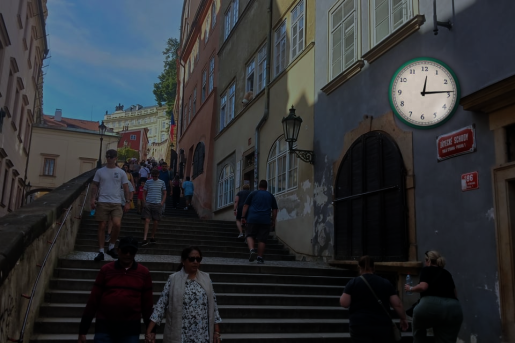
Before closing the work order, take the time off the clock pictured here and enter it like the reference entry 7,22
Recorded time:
12,14
